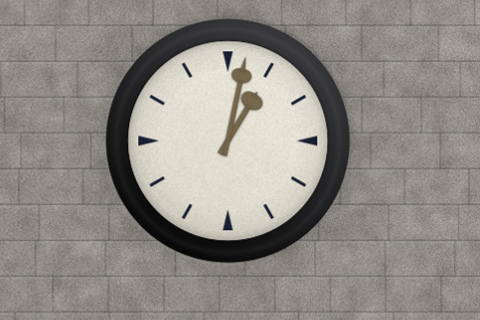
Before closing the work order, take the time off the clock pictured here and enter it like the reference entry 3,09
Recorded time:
1,02
